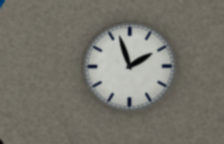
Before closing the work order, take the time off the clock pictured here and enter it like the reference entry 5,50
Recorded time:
1,57
